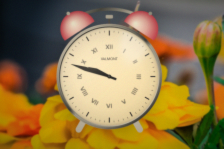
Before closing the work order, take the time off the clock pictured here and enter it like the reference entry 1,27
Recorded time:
9,48
